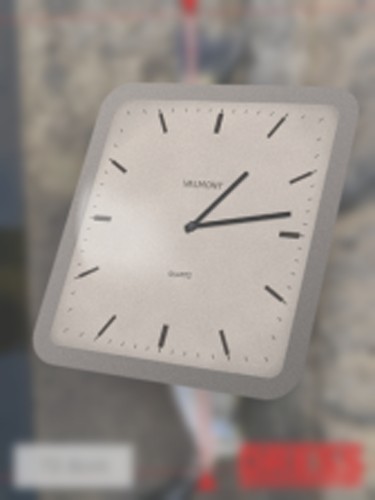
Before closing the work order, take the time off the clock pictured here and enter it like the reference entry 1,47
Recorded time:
1,13
